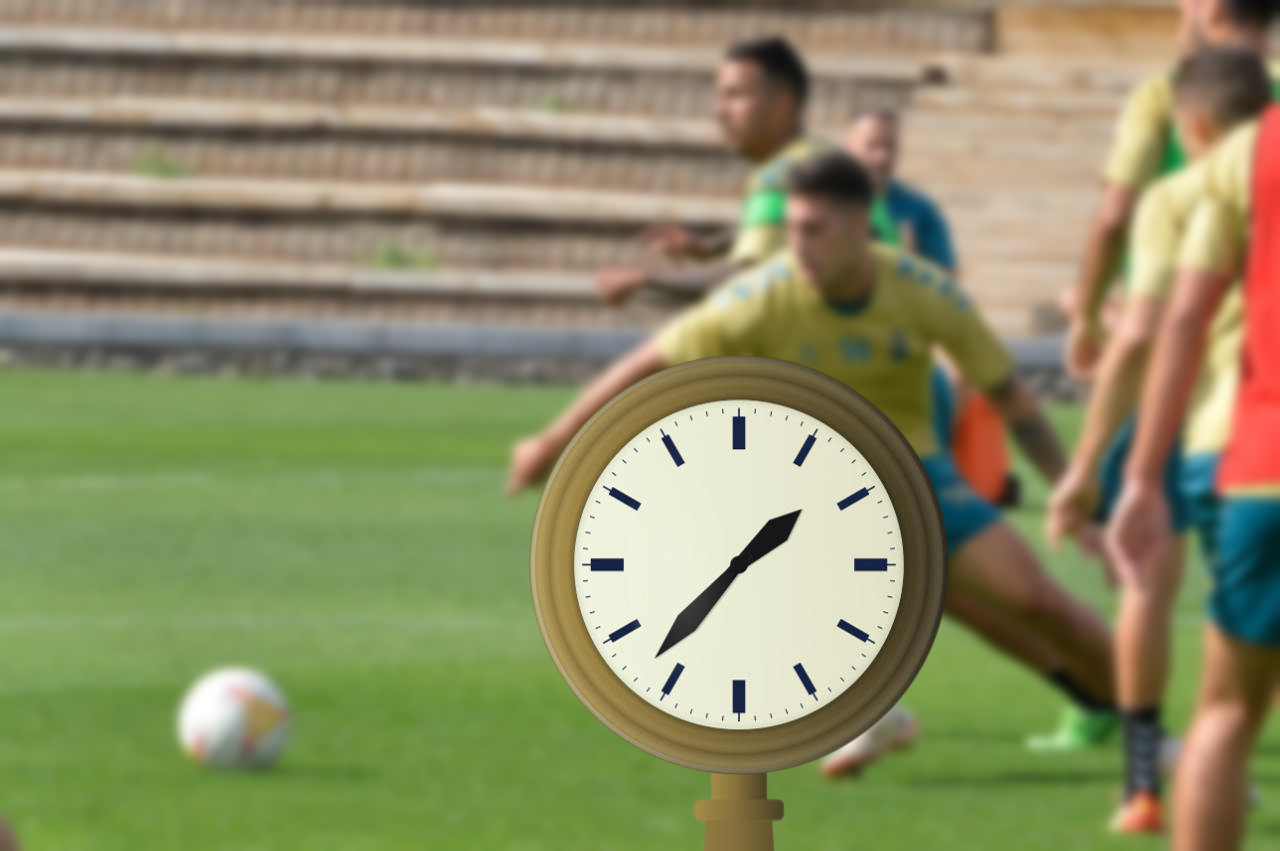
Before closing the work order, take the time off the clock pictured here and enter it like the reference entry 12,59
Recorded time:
1,37
